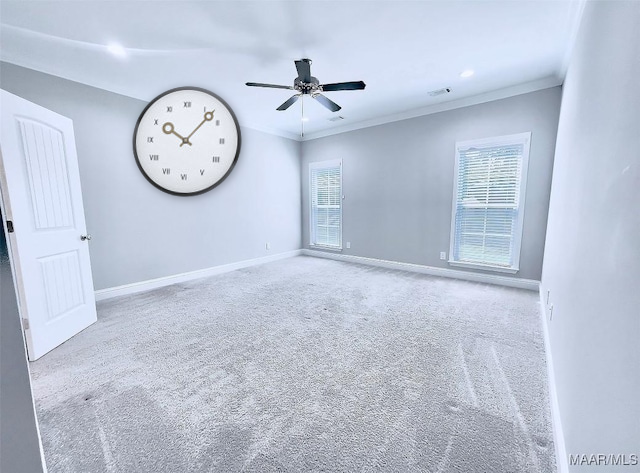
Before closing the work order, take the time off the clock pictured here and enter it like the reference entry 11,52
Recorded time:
10,07
